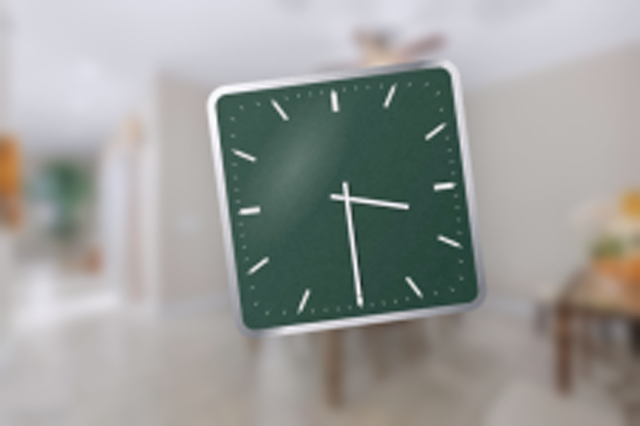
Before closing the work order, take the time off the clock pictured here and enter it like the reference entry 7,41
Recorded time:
3,30
